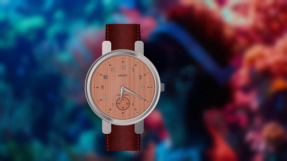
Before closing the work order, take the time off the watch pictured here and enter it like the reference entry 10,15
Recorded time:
6,20
